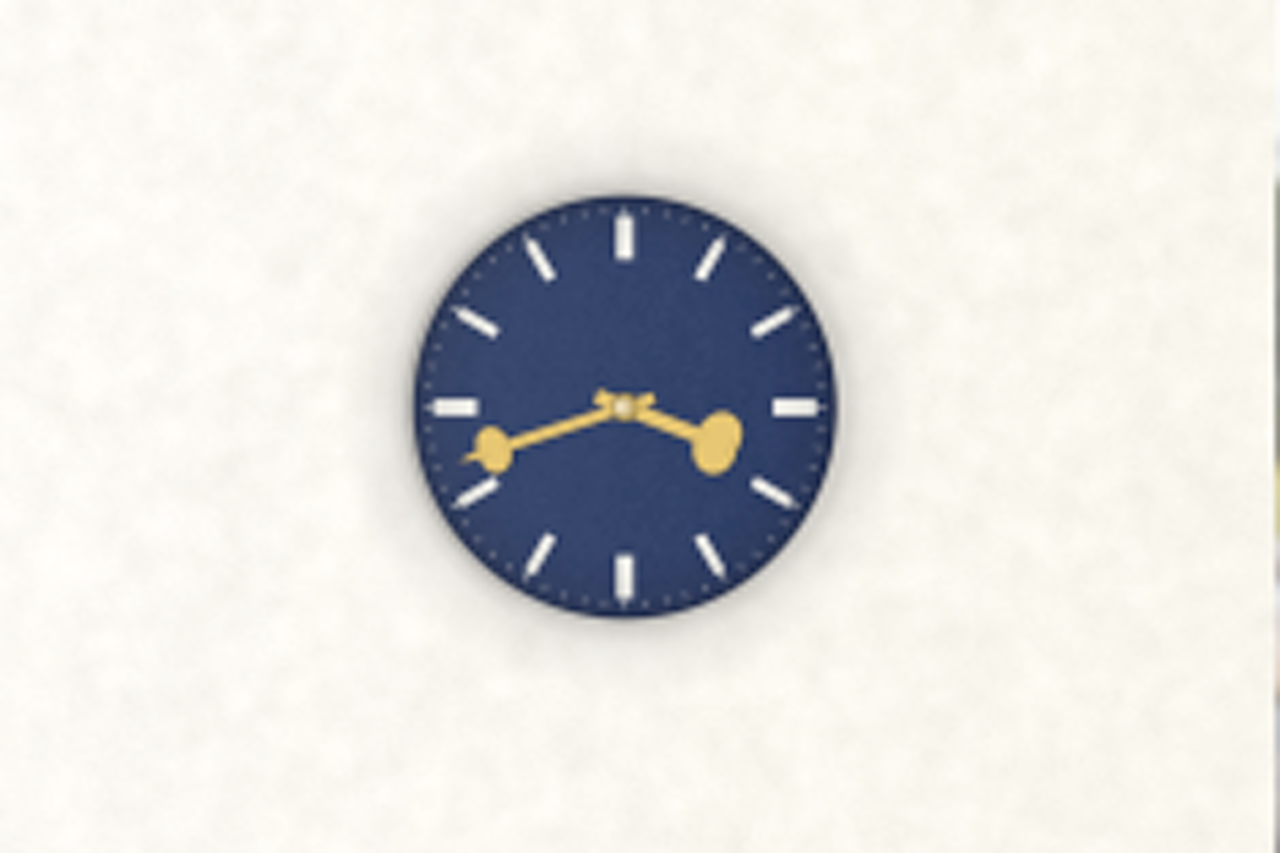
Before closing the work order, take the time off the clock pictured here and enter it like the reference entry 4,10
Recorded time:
3,42
